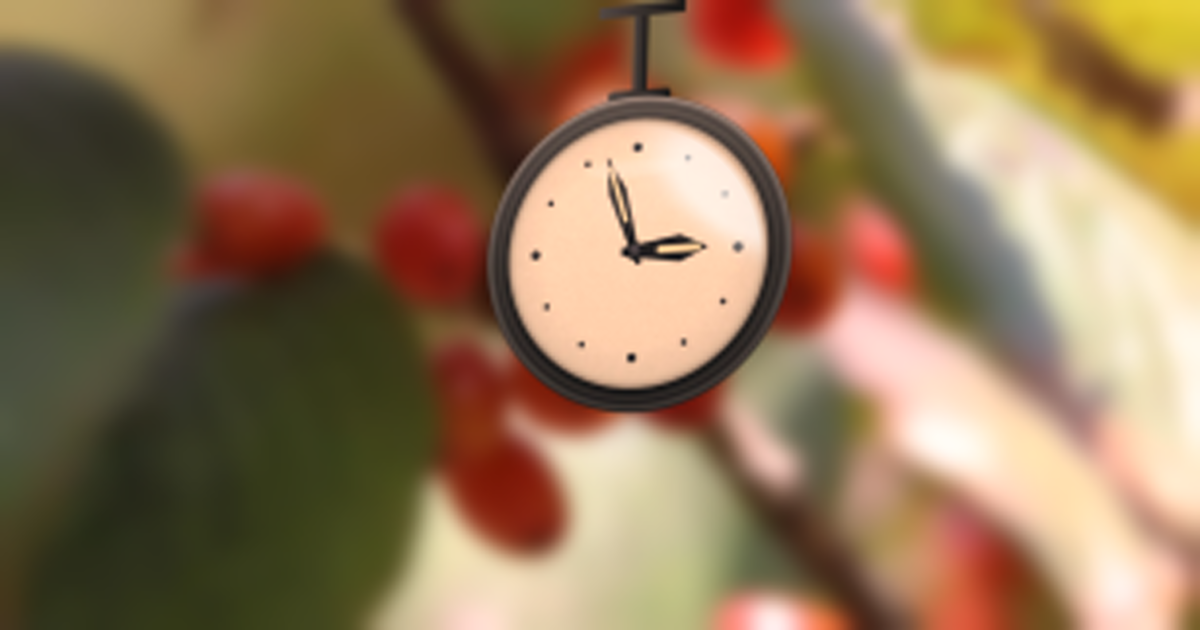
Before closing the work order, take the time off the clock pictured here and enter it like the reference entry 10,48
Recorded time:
2,57
